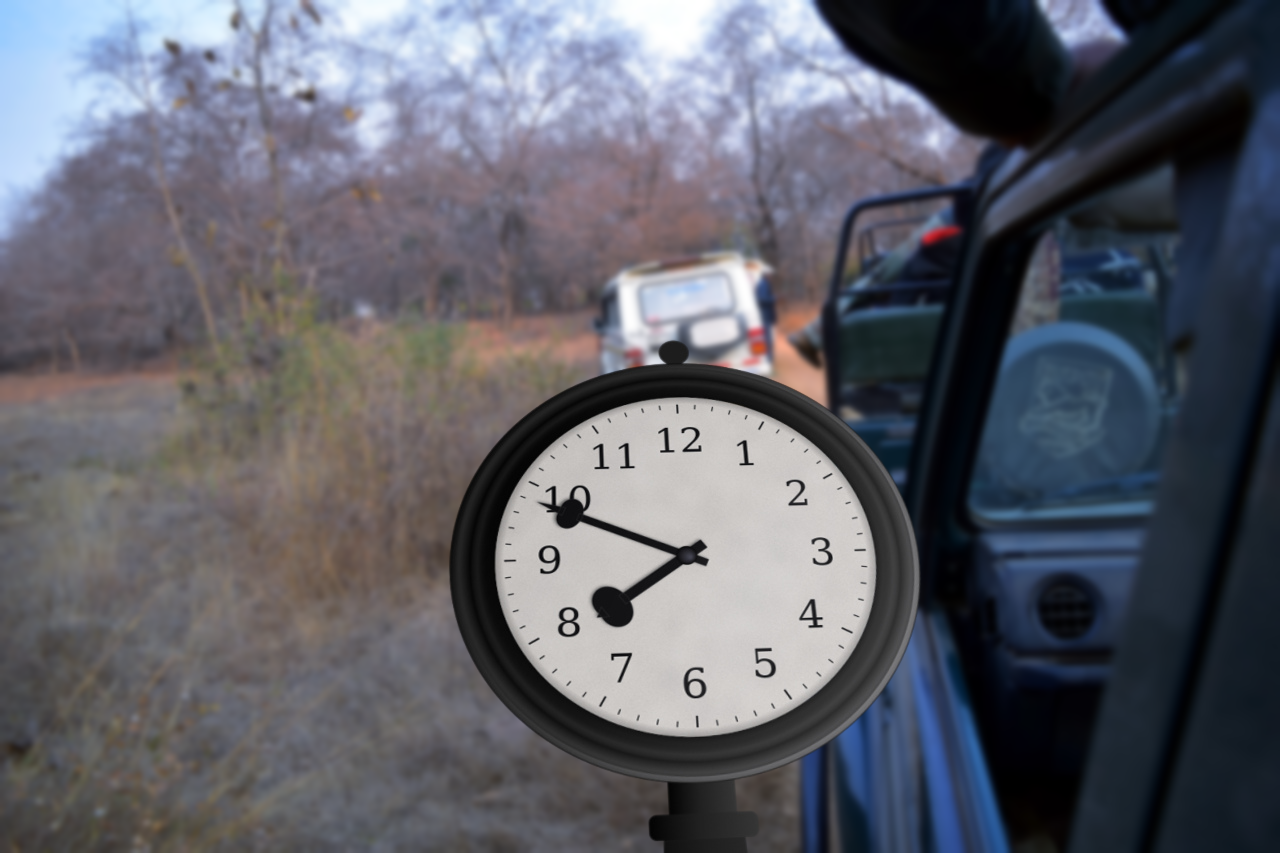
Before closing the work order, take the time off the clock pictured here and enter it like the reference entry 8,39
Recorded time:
7,49
